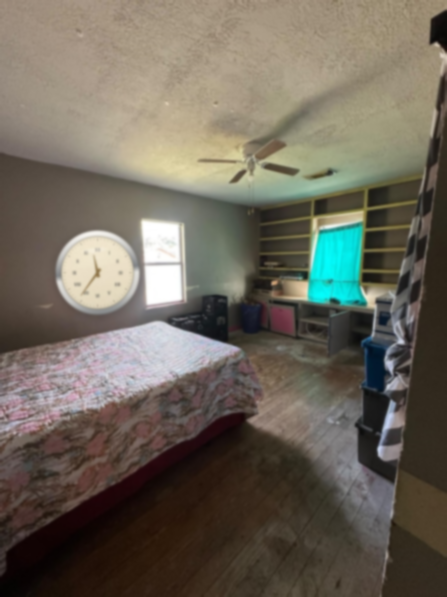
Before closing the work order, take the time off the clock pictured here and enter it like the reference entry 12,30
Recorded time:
11,36
